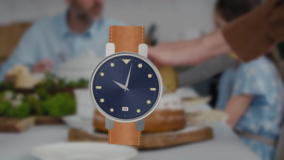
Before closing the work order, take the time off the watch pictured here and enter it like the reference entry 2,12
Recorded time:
10,02
